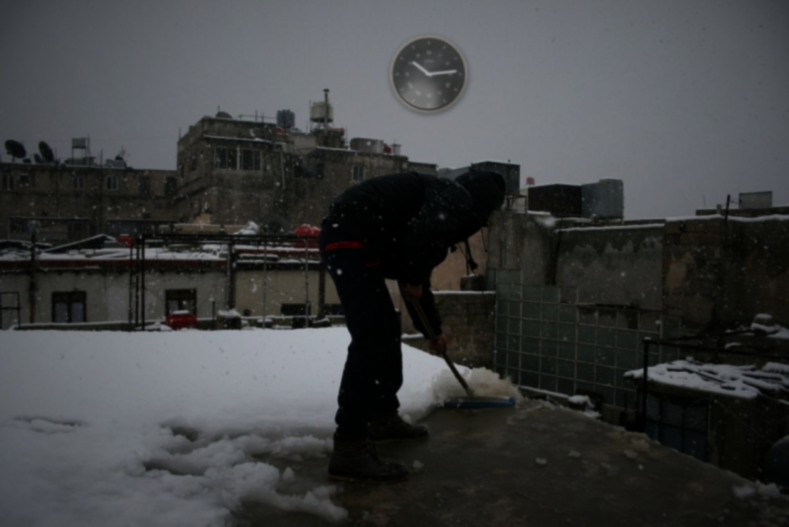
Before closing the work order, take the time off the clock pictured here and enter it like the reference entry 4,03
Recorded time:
10,14
